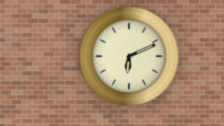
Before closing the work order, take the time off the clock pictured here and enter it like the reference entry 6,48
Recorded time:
6,11
